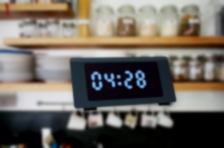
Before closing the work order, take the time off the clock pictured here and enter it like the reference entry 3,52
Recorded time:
4,28
